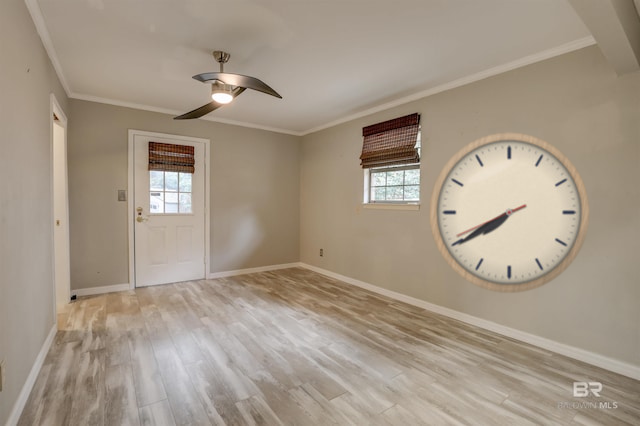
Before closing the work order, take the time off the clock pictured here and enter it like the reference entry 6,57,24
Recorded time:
7,39,41
